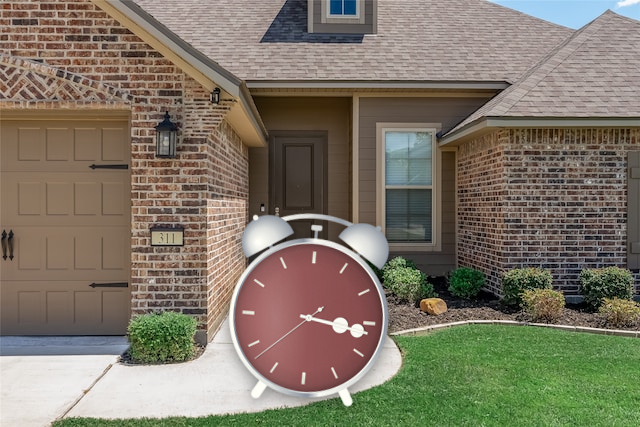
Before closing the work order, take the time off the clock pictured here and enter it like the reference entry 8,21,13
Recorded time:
3,16,38
